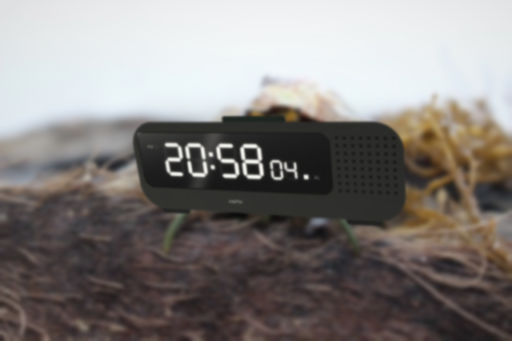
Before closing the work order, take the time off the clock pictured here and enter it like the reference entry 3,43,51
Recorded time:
20,58,04
